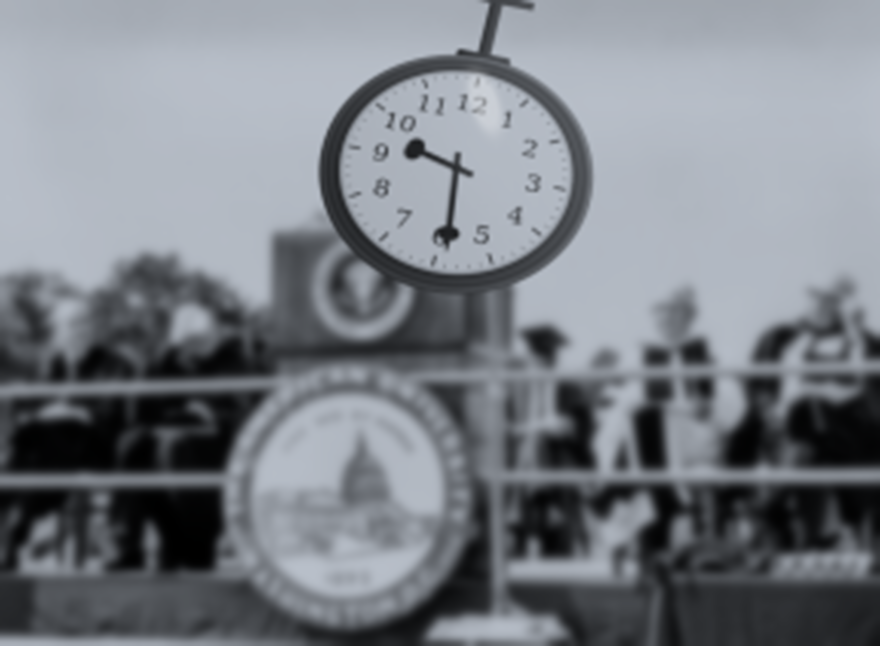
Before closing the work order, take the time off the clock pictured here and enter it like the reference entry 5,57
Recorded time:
9,29
